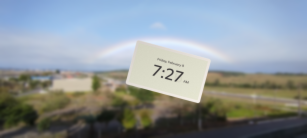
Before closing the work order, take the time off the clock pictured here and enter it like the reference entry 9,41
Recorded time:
7,27
